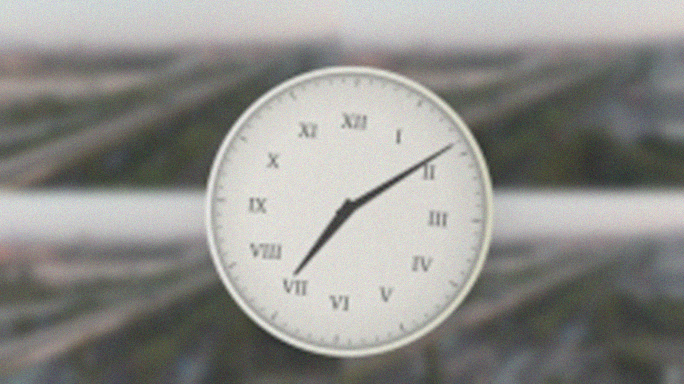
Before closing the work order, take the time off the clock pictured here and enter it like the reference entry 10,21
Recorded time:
7,09
